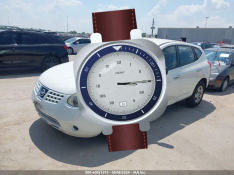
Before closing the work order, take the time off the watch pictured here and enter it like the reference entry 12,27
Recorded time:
3,15
